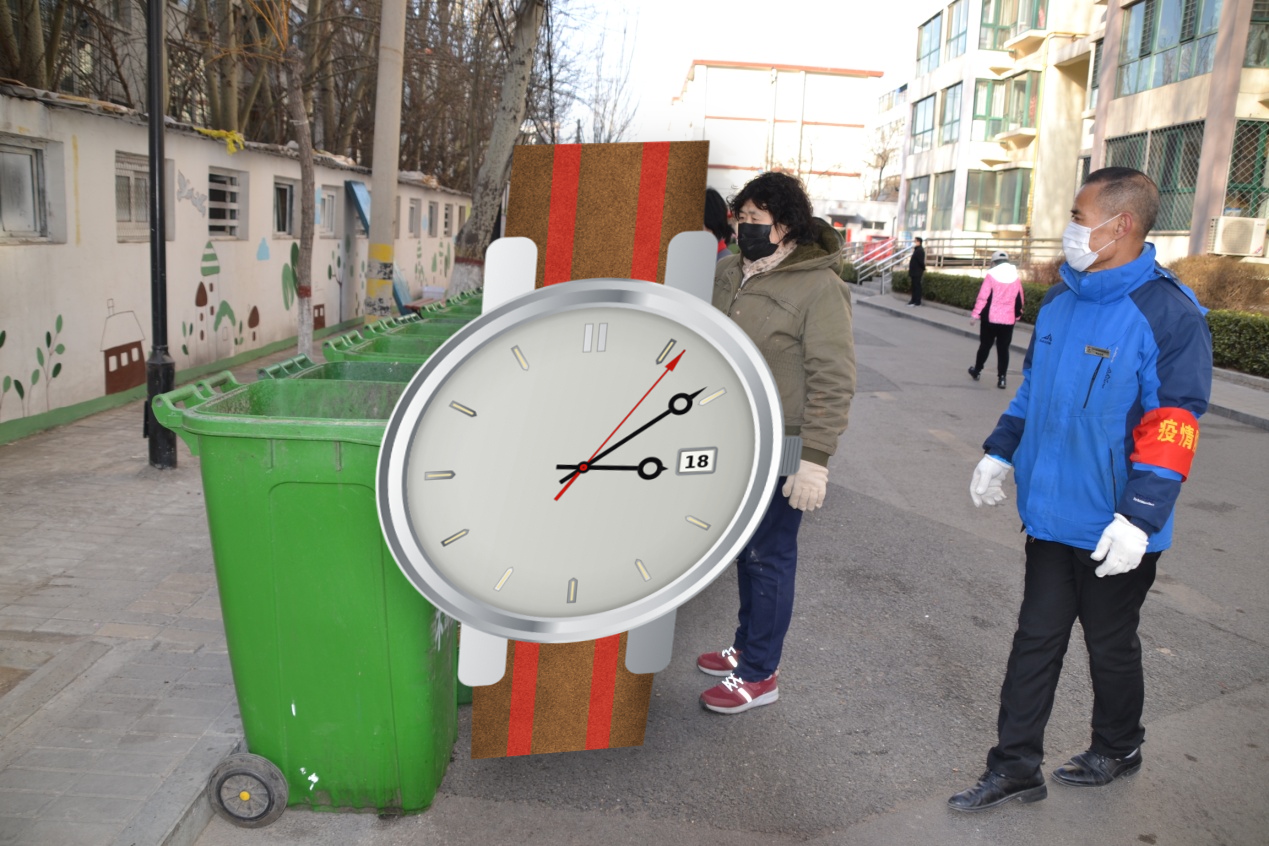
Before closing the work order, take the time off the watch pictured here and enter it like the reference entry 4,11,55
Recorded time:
3,09,06
